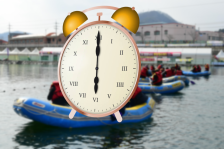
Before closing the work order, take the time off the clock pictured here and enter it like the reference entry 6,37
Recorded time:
6,00
